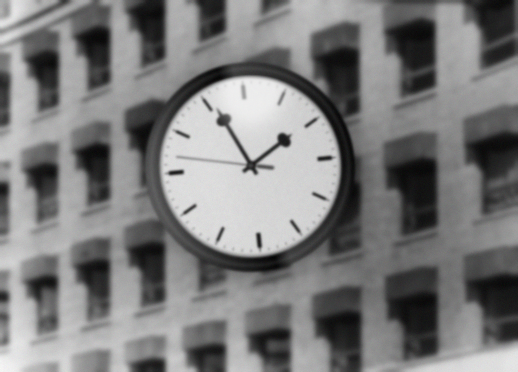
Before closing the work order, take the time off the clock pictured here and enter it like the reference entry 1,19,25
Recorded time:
1,55,47
